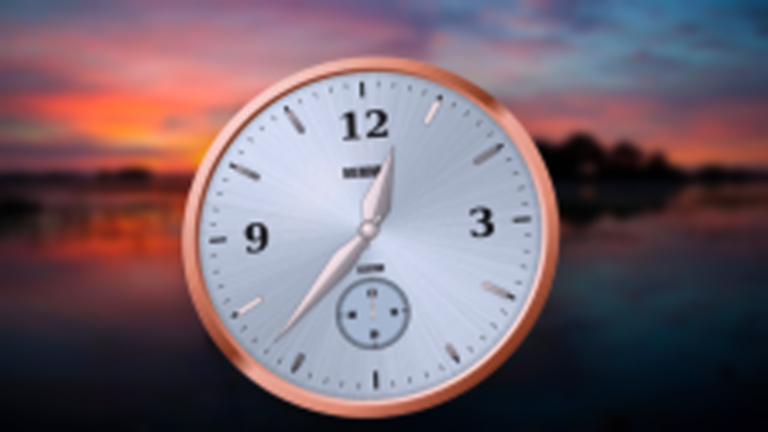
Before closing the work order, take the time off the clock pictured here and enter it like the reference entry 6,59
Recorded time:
12,37
